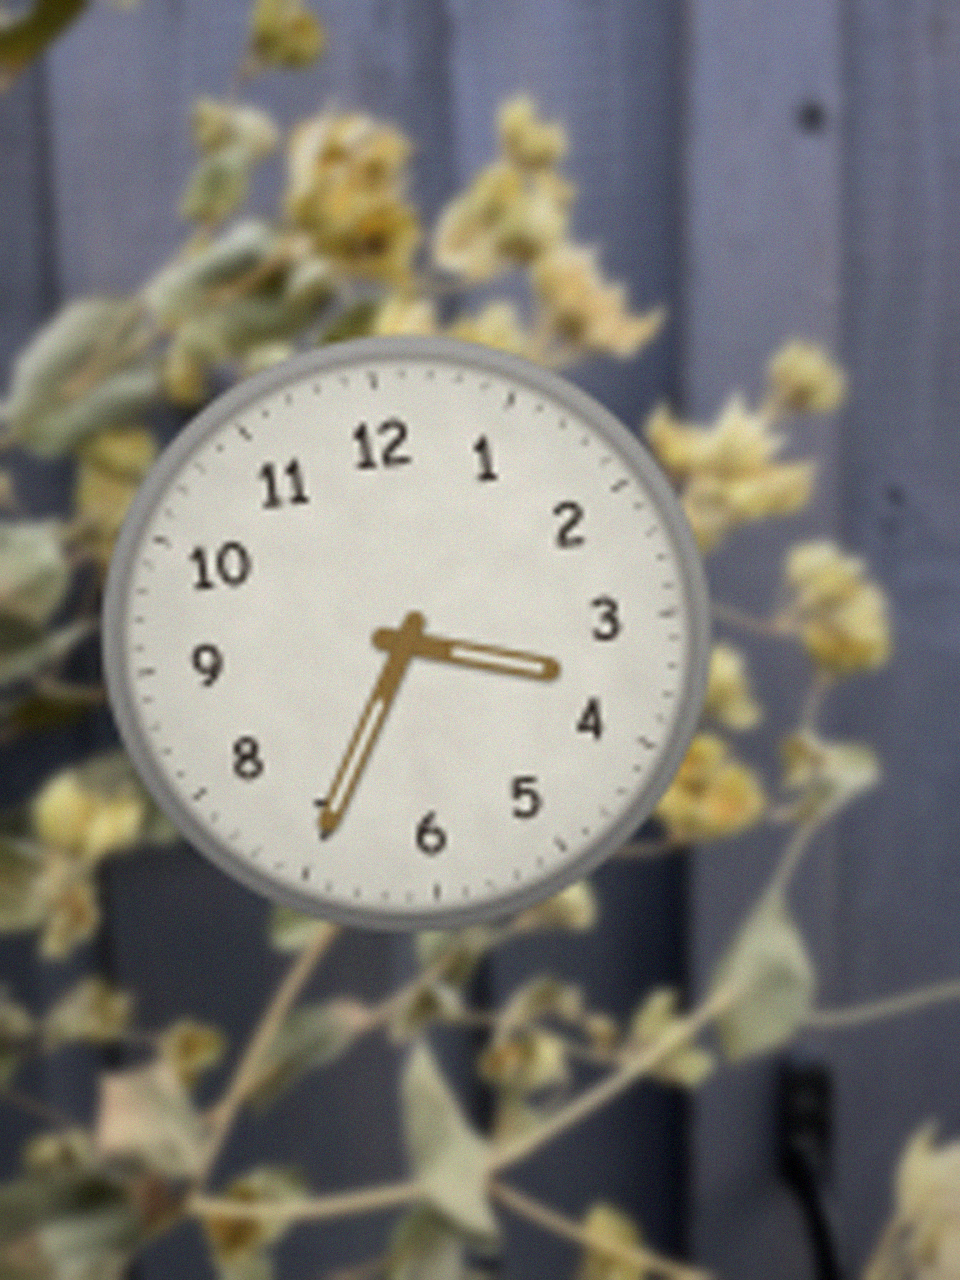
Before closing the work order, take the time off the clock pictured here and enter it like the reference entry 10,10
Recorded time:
3,35
